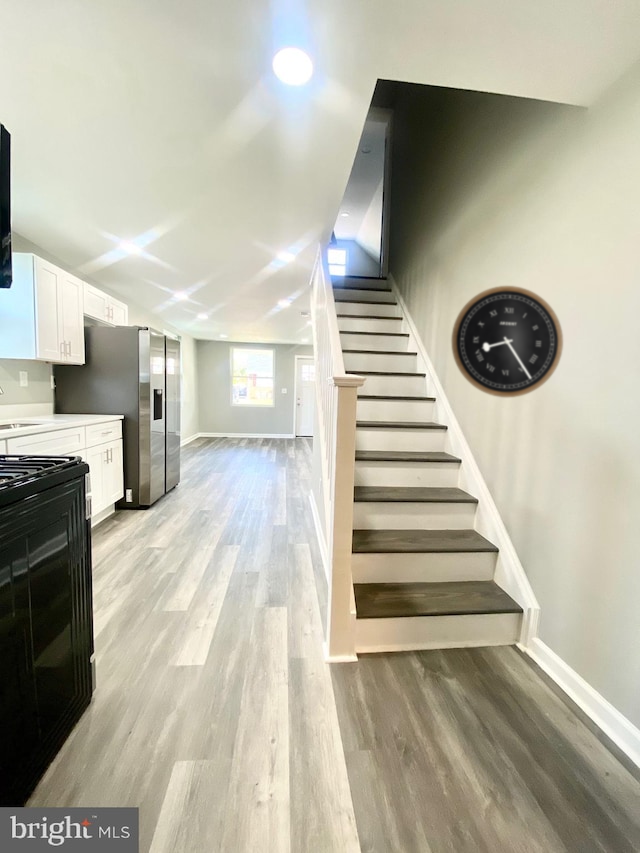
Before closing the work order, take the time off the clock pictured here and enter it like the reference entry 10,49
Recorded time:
8,24
